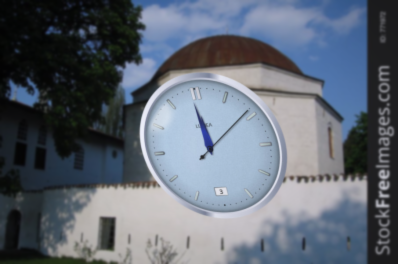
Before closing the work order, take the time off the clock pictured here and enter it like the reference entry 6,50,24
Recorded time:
11,59,09
